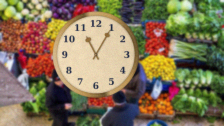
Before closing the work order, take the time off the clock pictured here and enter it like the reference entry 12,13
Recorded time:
11,05
